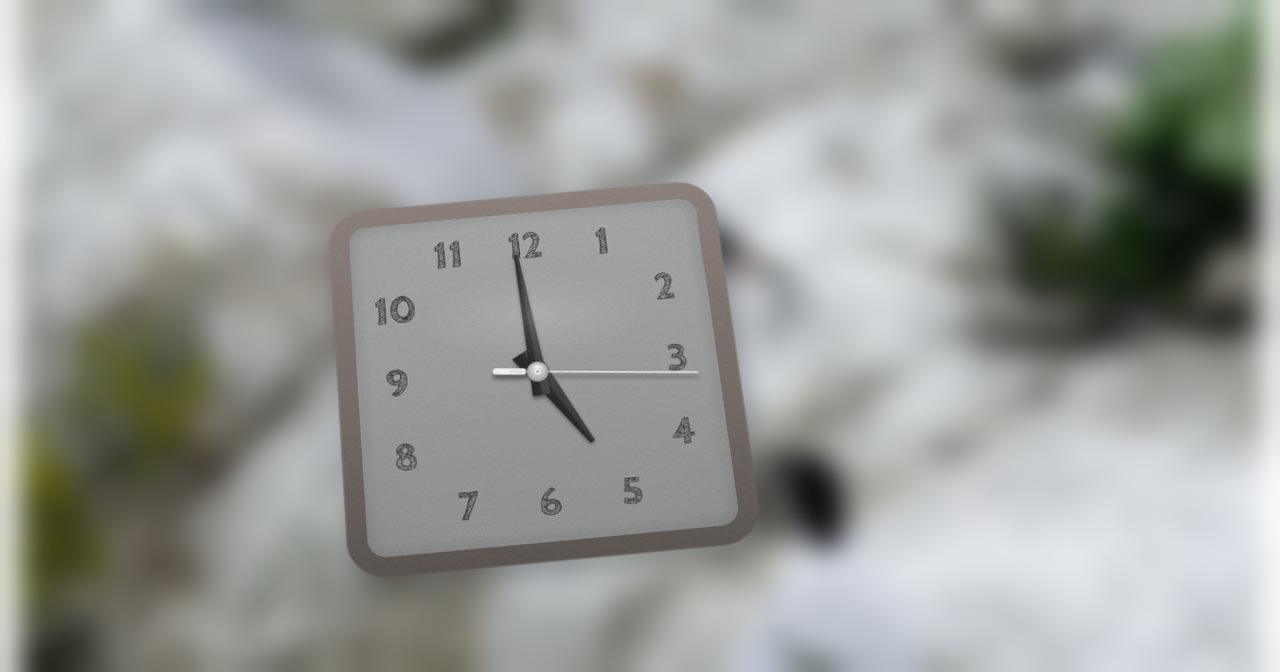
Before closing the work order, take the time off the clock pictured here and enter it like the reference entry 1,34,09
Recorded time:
4,59,16
